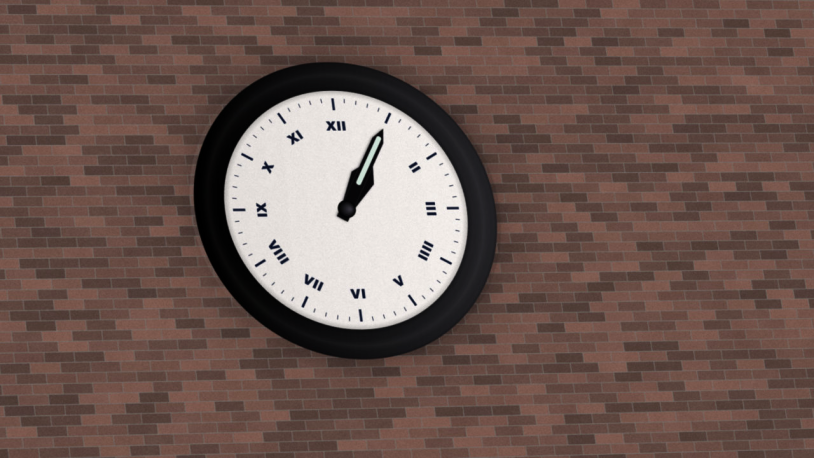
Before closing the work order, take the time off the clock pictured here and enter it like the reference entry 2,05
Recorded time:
1,05
